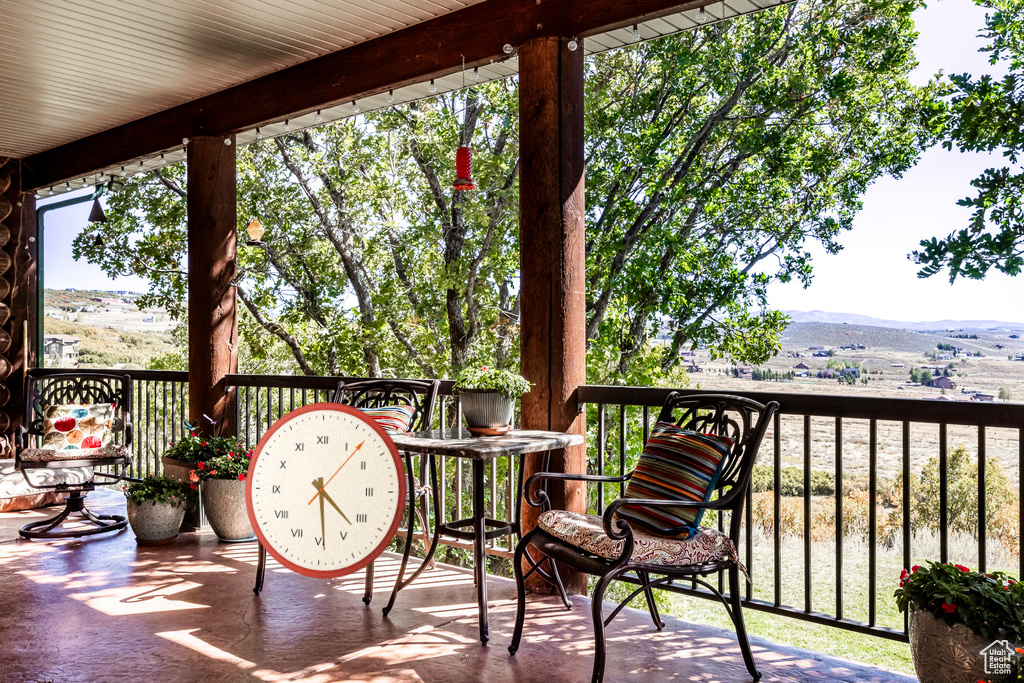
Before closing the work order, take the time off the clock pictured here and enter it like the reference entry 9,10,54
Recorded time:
4,29,07
